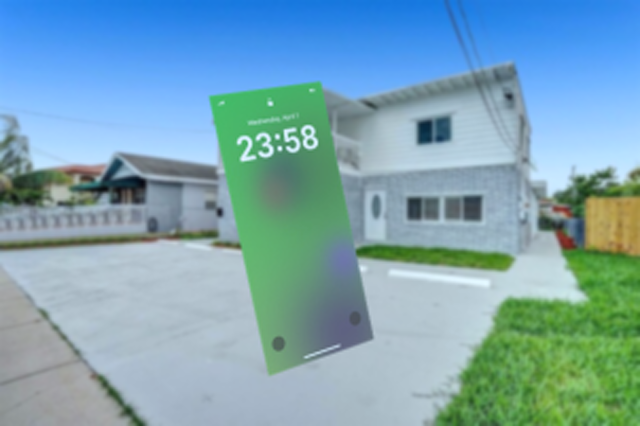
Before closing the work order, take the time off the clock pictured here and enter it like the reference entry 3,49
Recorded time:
23,58
